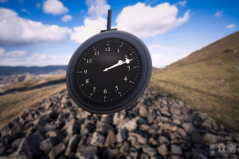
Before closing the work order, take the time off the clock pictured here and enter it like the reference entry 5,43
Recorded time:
2,12
